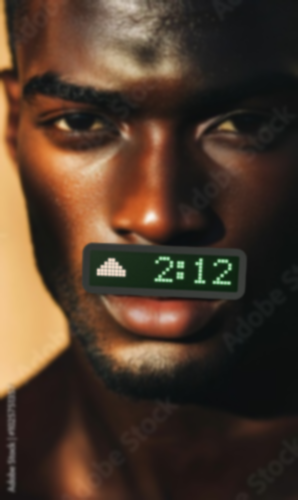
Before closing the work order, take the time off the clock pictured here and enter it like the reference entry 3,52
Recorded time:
2,12
